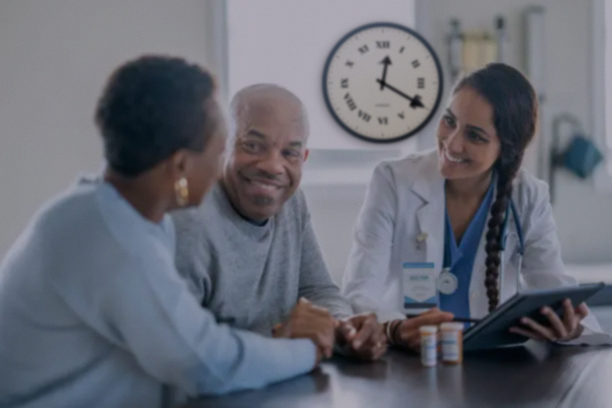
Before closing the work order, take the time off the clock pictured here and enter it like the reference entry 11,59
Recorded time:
12,20
